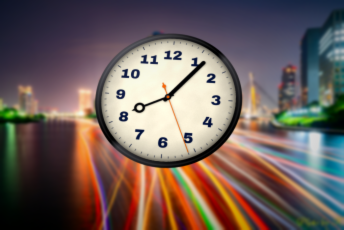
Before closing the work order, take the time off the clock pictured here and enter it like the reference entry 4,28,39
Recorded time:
8,06,26
